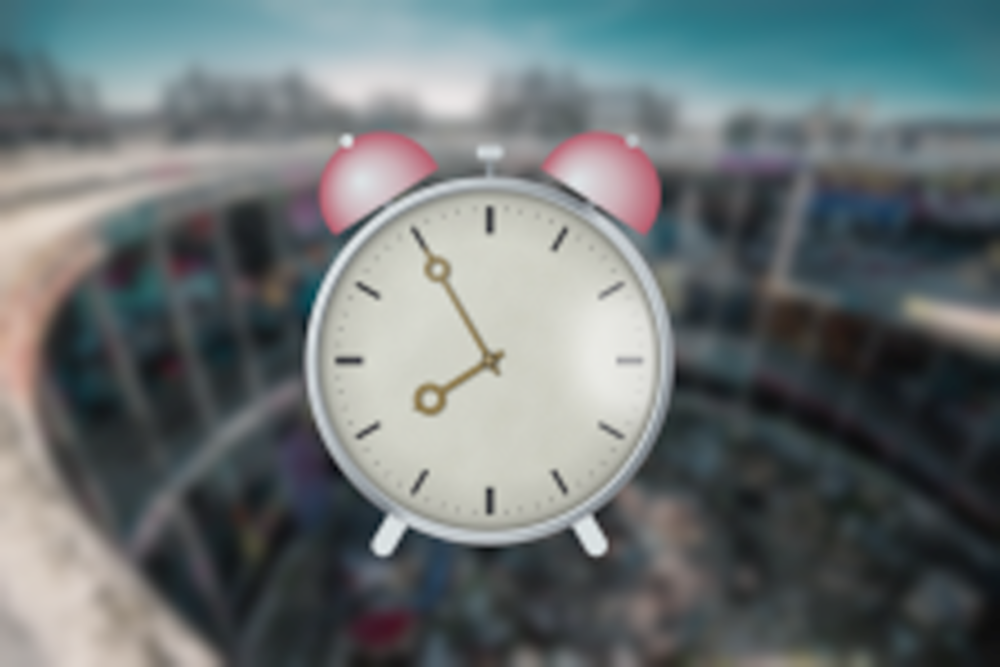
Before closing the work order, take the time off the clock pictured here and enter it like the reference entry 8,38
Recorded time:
7,55
